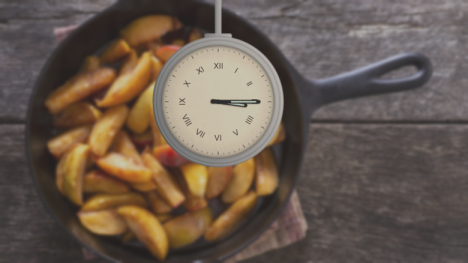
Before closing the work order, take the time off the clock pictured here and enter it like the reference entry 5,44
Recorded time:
3,15
